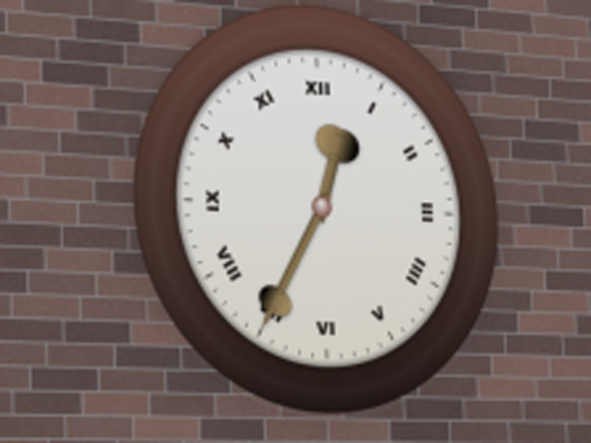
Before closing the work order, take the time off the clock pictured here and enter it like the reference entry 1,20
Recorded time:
12,35
